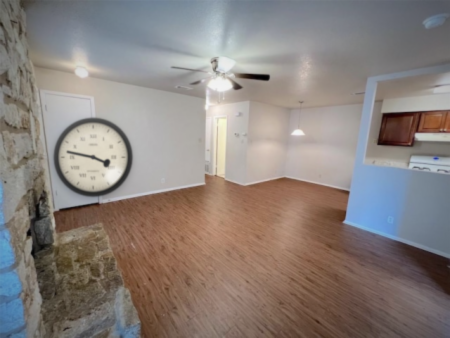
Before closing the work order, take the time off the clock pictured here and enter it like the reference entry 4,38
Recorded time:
3,47
